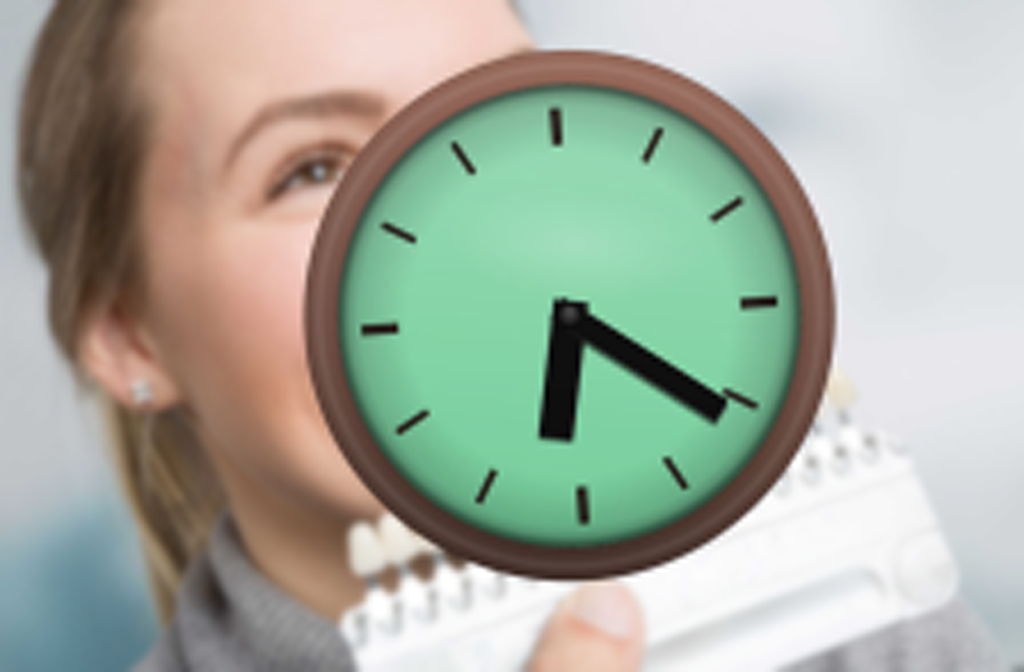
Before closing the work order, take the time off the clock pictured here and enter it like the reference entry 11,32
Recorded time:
6,21
